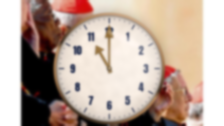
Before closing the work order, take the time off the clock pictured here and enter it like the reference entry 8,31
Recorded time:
11,00
